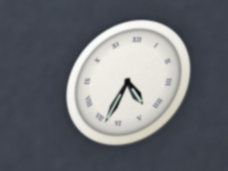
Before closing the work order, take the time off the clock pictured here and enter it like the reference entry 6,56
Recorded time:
4,33
